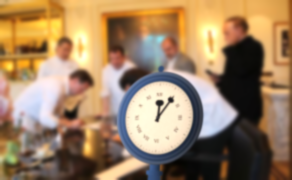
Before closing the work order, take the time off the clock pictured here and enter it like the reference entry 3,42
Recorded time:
12,06
